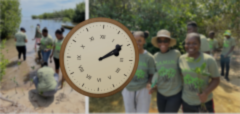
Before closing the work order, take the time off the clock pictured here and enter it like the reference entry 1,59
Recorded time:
2,09
